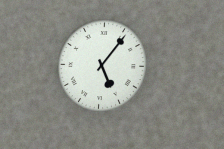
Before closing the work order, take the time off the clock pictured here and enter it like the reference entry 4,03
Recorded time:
5,06
